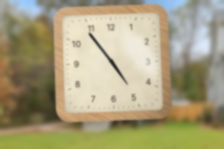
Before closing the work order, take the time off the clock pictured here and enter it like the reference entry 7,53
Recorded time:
4,54
